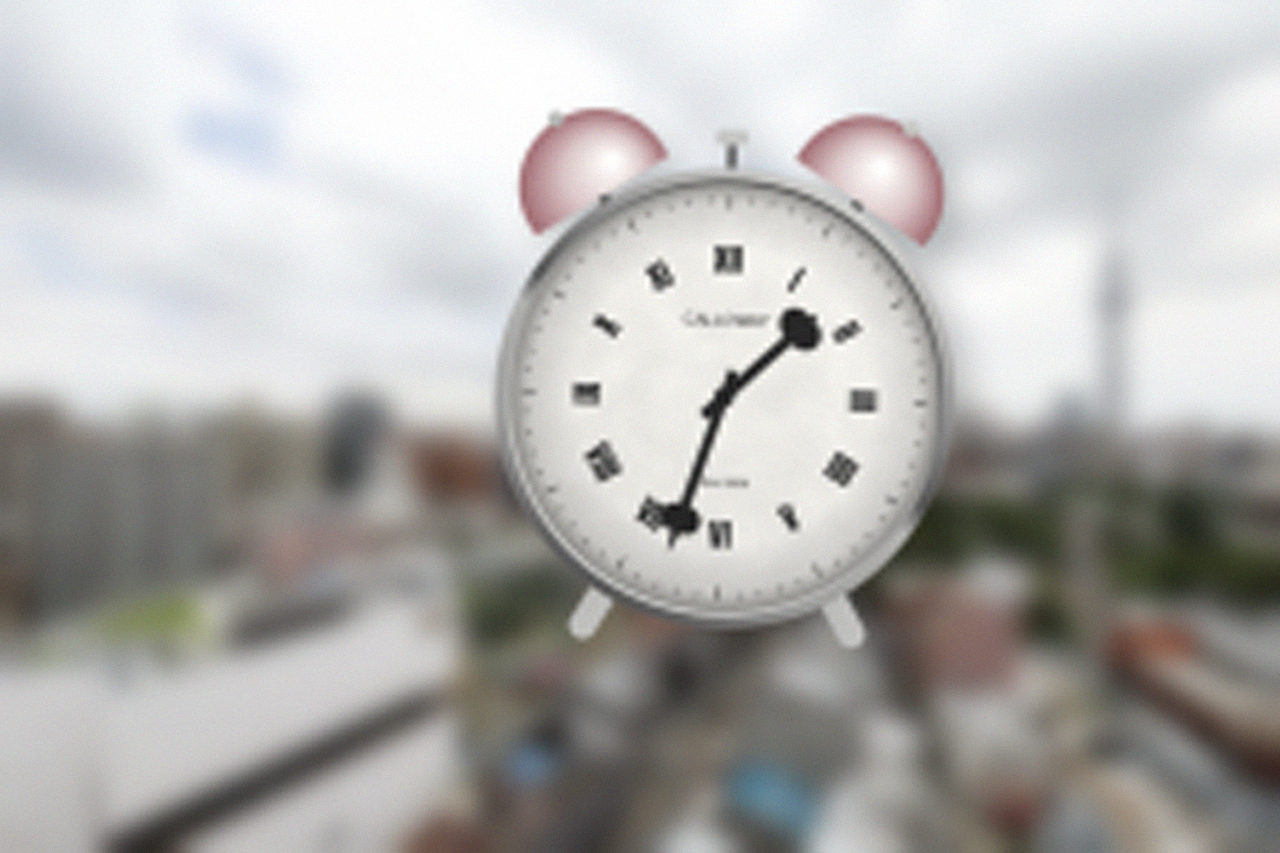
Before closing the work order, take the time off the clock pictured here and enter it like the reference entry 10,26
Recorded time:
1,33
